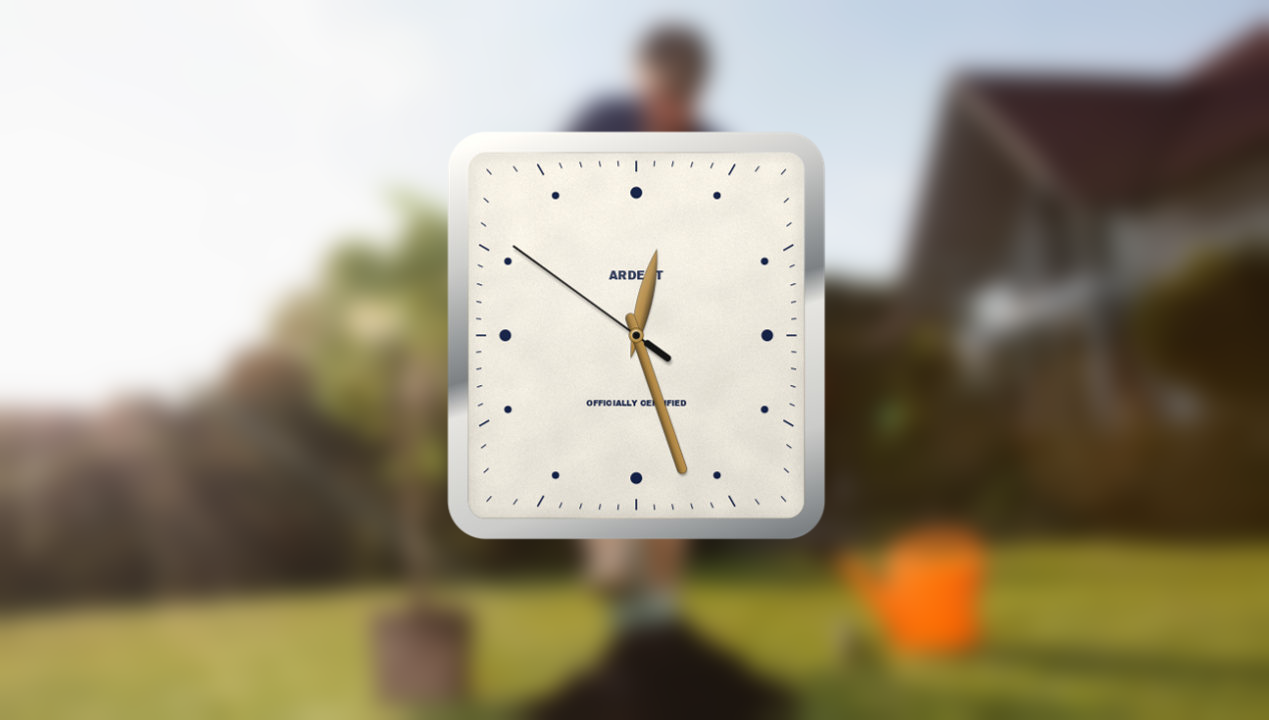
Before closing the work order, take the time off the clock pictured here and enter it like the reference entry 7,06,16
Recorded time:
12,26,51
